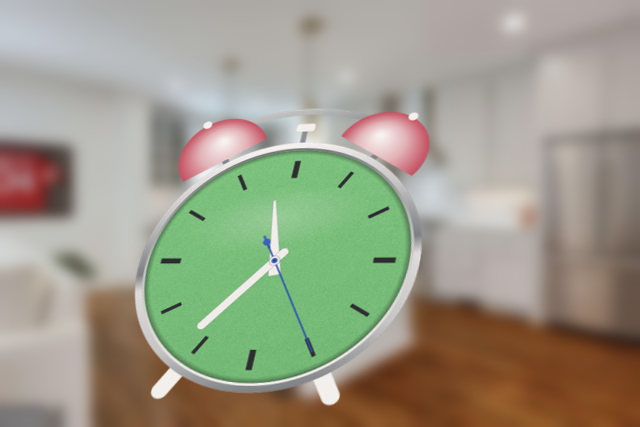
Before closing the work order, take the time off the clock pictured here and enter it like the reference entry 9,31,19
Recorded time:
11,36,25
